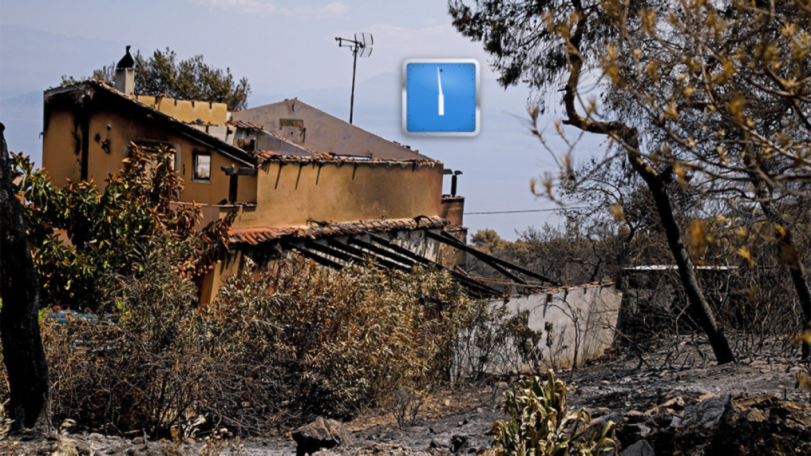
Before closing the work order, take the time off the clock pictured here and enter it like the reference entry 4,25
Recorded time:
5,59
